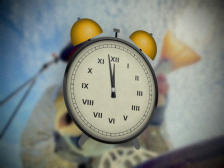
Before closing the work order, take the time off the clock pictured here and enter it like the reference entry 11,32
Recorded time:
11,58
